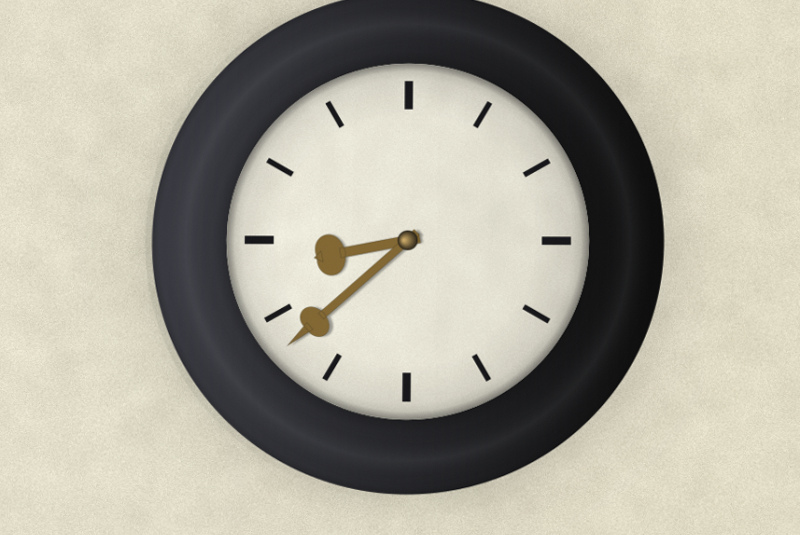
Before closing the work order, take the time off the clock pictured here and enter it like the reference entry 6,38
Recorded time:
8,38
